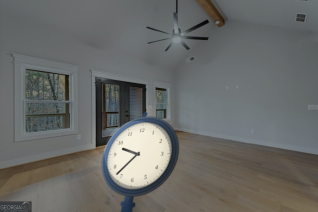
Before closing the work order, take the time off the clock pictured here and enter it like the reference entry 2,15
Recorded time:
9,37
